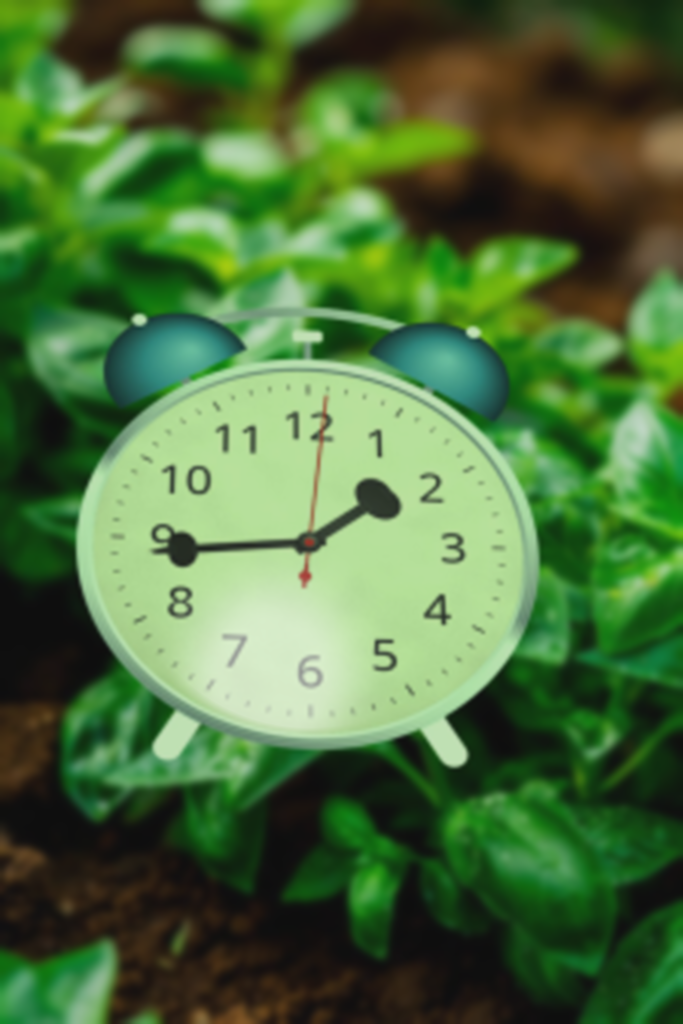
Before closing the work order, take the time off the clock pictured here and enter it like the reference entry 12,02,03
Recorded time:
1,44,01
